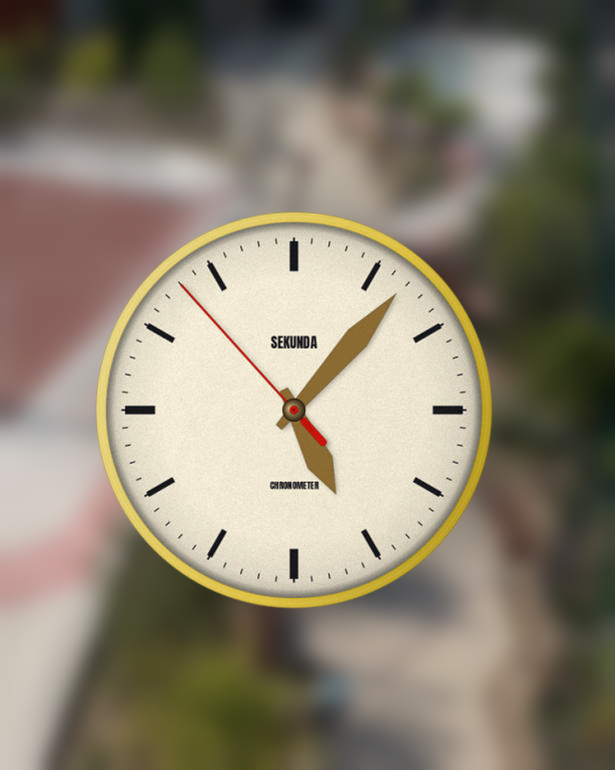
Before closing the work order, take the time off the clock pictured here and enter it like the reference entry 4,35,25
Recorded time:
5,06,53
